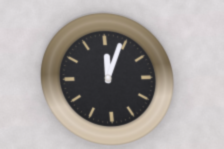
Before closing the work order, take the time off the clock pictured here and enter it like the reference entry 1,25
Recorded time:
12,04
